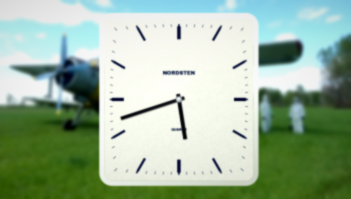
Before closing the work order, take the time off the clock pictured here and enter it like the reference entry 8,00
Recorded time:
5,42
